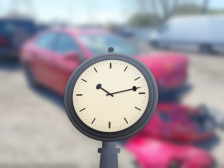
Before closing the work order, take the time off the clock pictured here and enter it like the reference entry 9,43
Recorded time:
10,13
